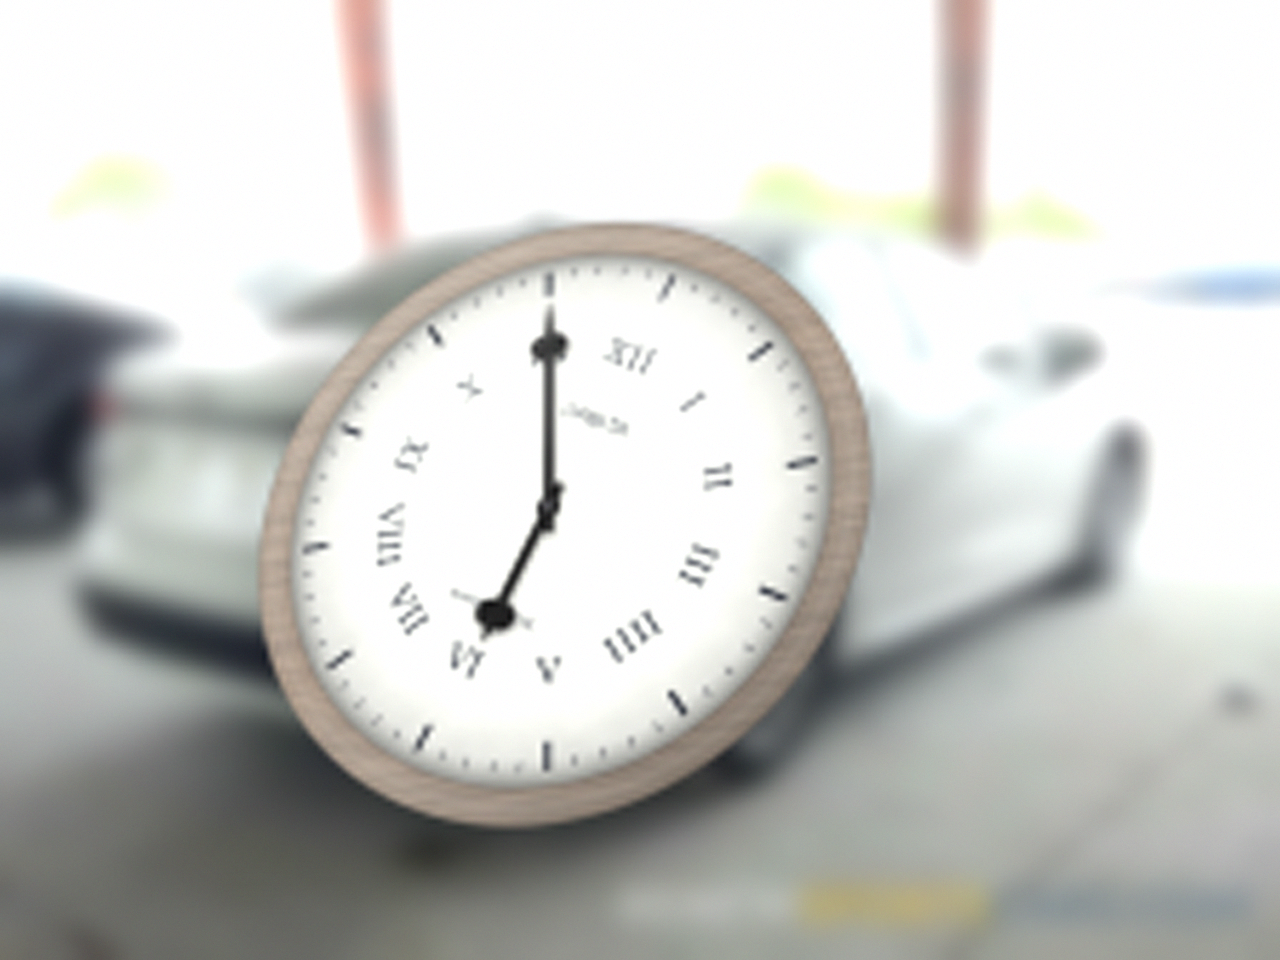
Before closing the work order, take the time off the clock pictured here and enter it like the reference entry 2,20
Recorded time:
5,55
